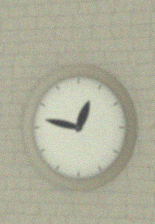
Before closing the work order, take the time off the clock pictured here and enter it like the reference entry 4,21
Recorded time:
12,47
